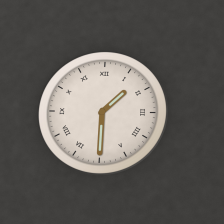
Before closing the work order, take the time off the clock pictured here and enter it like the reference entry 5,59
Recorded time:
1,30
